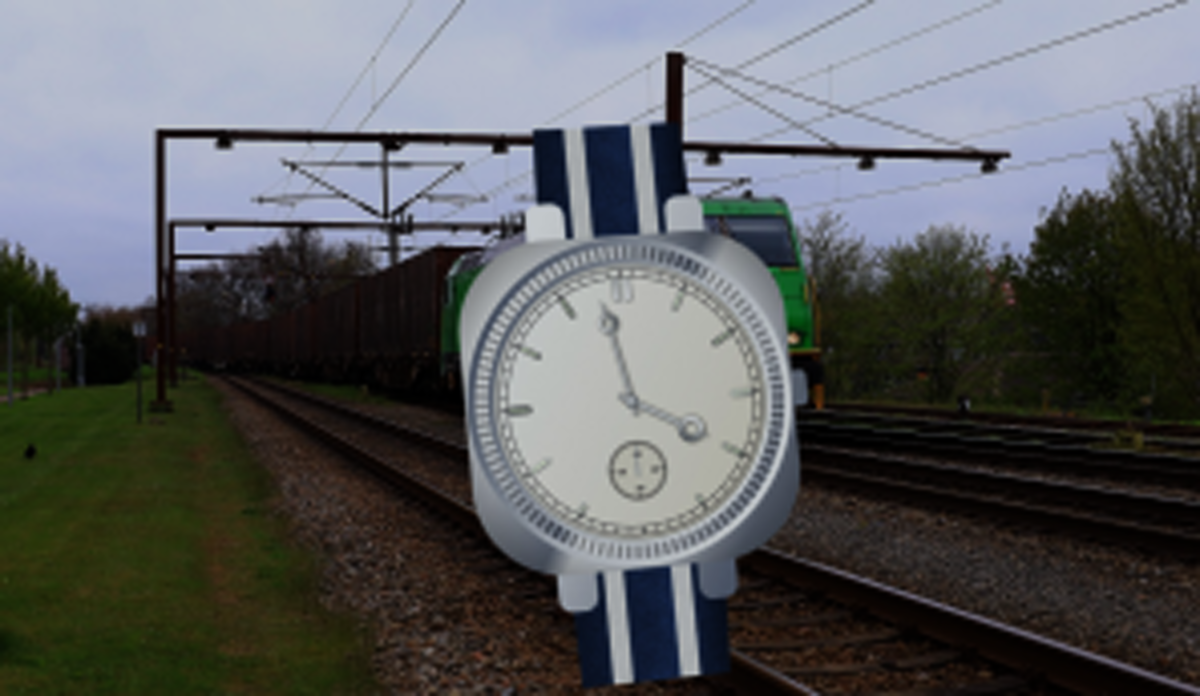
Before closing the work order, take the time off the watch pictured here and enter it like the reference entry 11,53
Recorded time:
3,58
